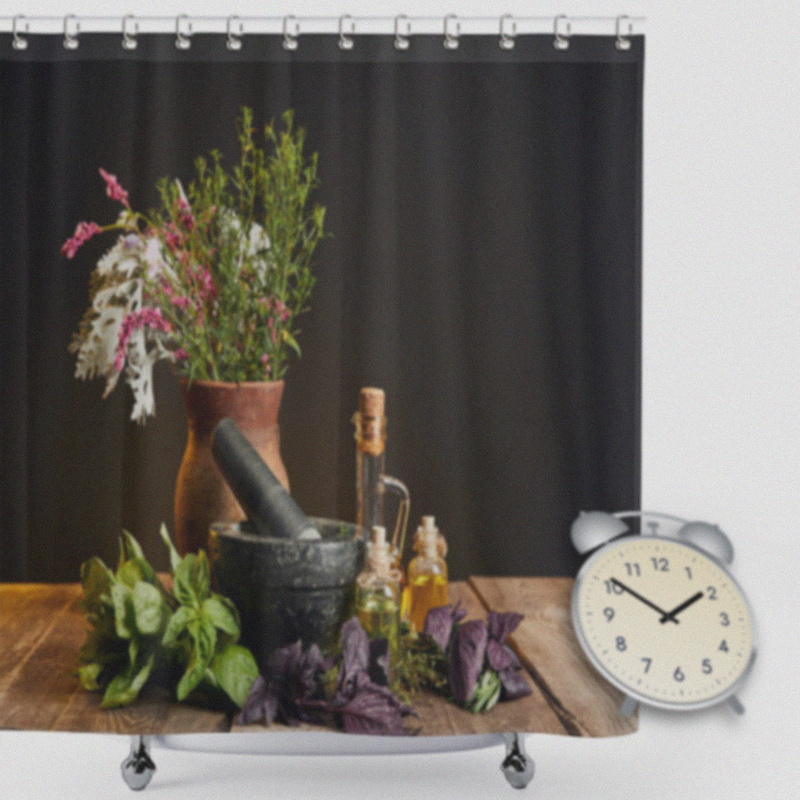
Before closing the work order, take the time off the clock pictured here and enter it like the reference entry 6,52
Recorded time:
1,51
